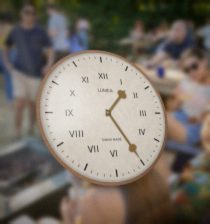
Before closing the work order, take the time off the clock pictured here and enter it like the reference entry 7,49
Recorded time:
1,25
